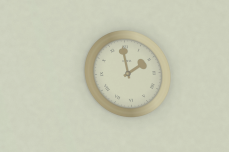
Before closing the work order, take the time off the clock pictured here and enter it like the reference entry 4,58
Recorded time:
1,59
